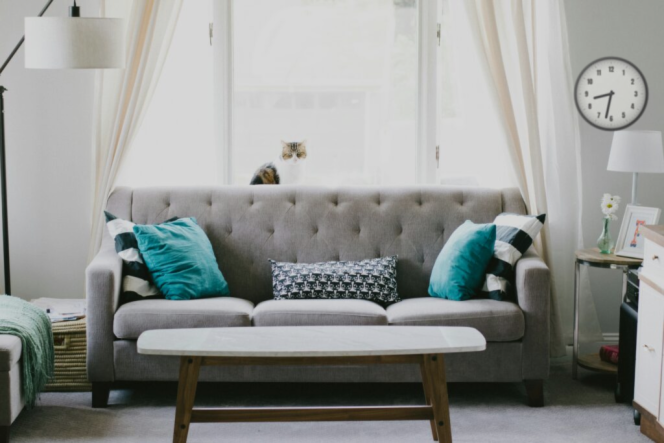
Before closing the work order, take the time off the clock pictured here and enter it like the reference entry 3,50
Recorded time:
8,32
